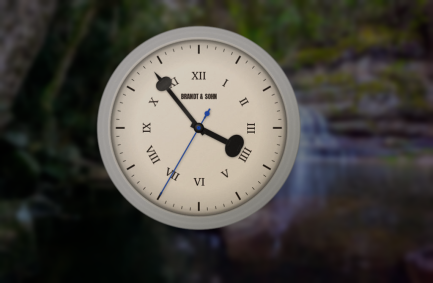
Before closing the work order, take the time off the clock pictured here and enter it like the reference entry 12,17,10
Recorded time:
3,53,35
